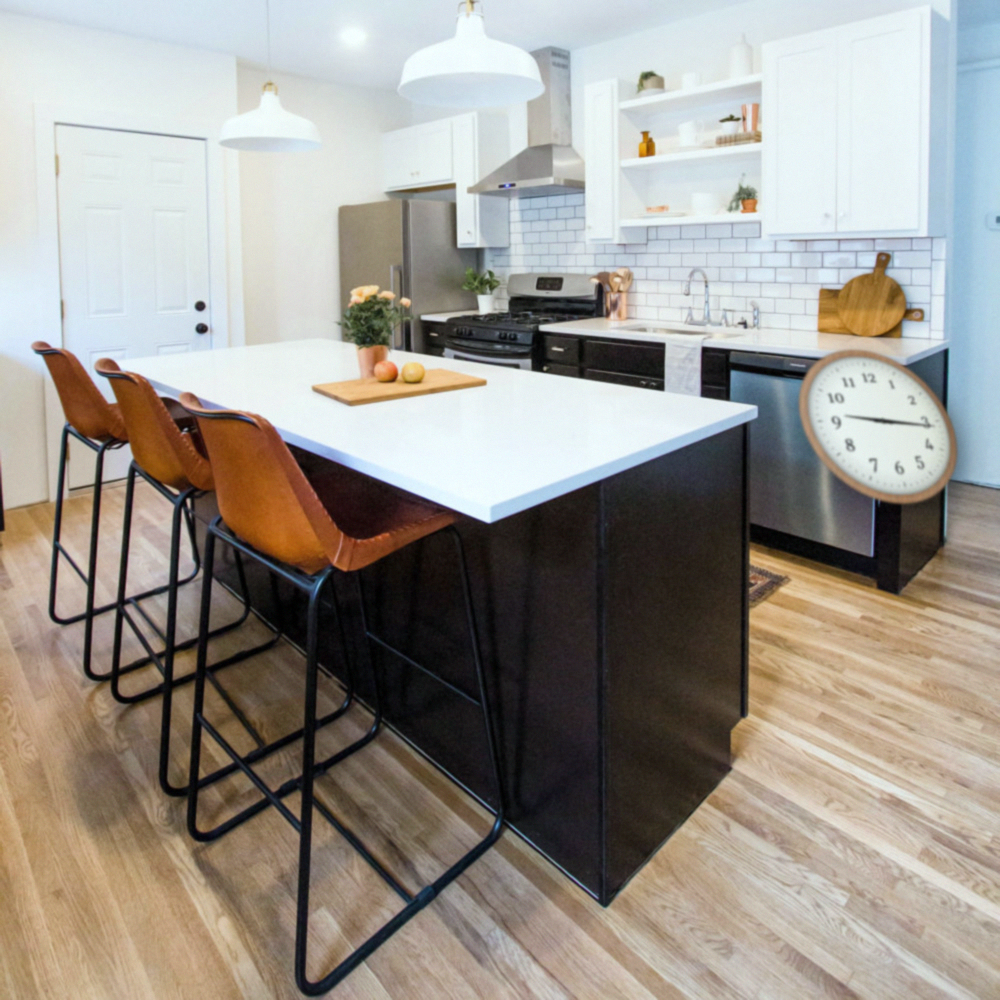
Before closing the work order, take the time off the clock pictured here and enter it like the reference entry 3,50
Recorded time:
9,16
